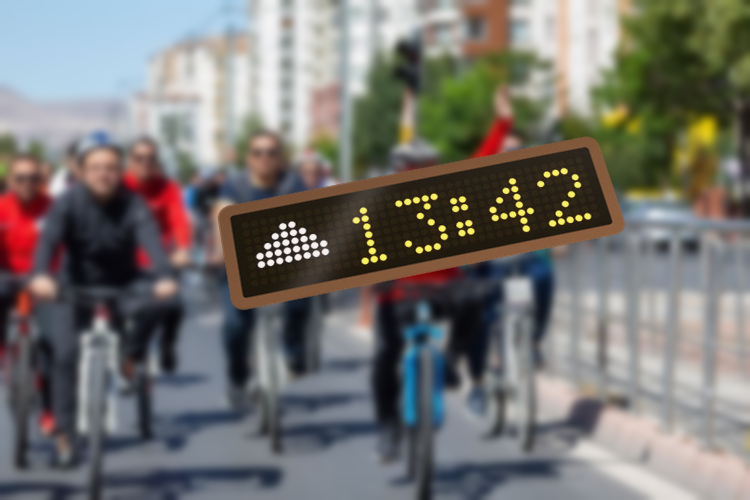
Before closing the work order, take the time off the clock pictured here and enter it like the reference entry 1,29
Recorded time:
13,42
